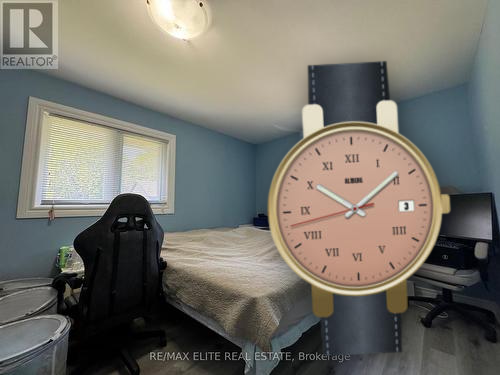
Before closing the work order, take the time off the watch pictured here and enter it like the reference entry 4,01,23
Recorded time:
10,08,43
